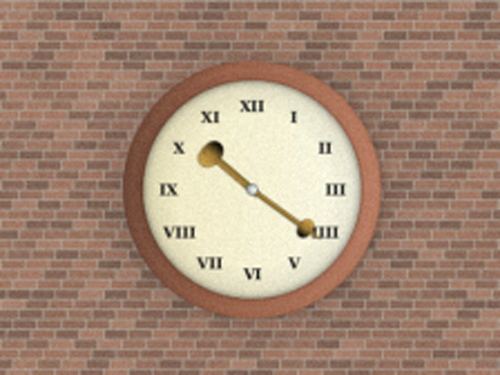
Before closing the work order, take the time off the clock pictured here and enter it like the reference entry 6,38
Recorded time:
10,21
